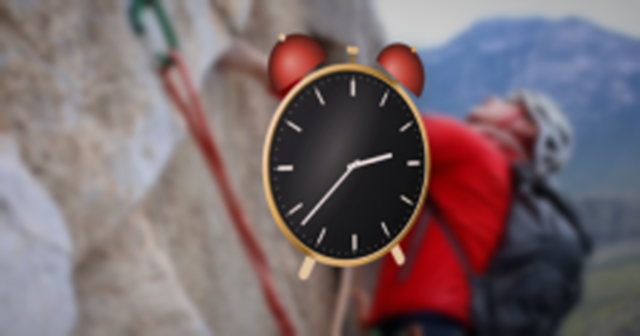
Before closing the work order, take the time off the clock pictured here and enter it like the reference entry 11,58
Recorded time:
2,38
